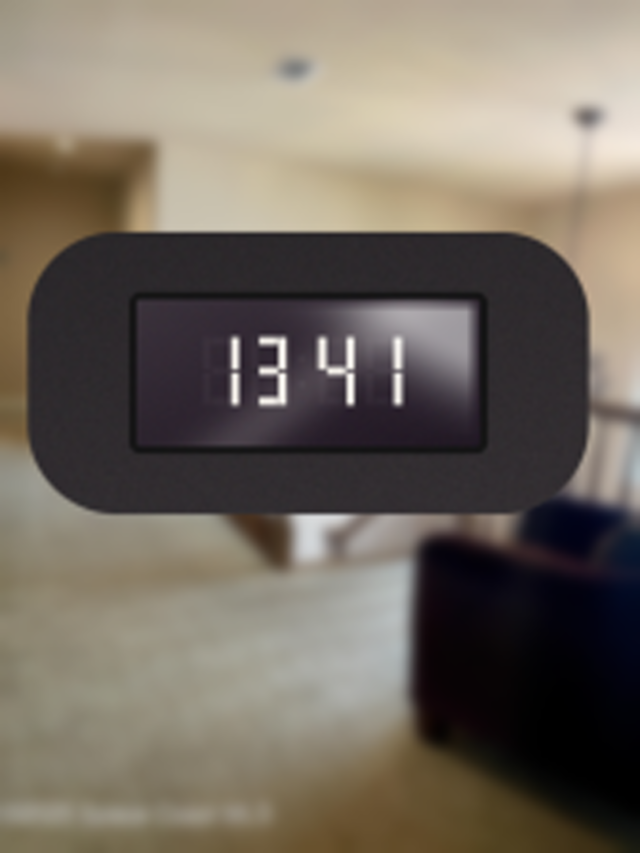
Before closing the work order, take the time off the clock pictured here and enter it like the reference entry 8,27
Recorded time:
13,41
